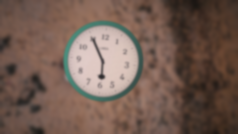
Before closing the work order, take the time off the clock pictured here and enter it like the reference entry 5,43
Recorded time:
5,55
